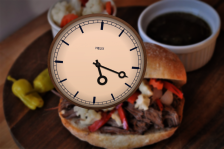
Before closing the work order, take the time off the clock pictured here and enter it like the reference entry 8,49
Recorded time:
5,18
